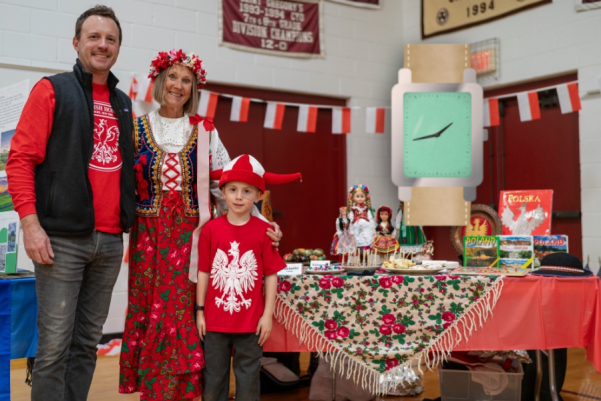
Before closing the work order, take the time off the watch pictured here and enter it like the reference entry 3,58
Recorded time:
1,43
